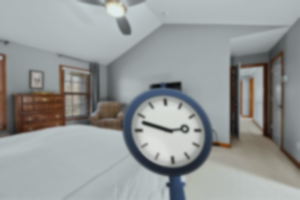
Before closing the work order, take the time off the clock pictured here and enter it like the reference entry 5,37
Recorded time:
2,48
